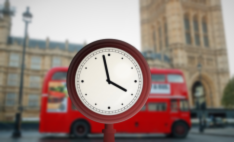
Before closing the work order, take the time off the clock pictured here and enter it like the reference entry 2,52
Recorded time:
3,58
